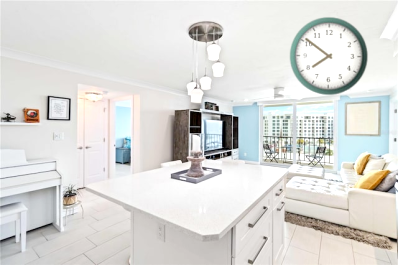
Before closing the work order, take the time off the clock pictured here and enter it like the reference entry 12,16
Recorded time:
7,51
